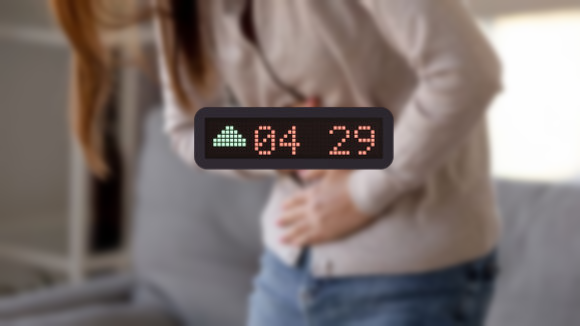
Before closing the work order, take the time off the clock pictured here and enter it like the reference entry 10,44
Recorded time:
4,29
